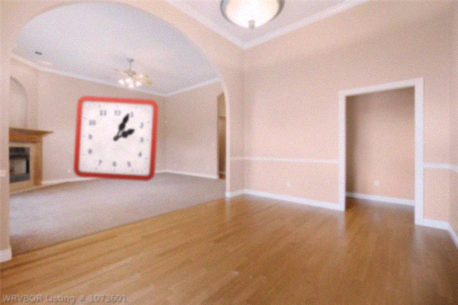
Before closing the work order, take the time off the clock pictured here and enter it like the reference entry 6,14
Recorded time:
2,04
